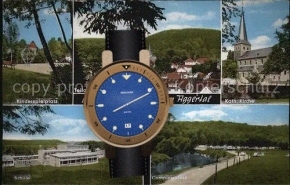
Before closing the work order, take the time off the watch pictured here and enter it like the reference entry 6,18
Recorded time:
8,11
